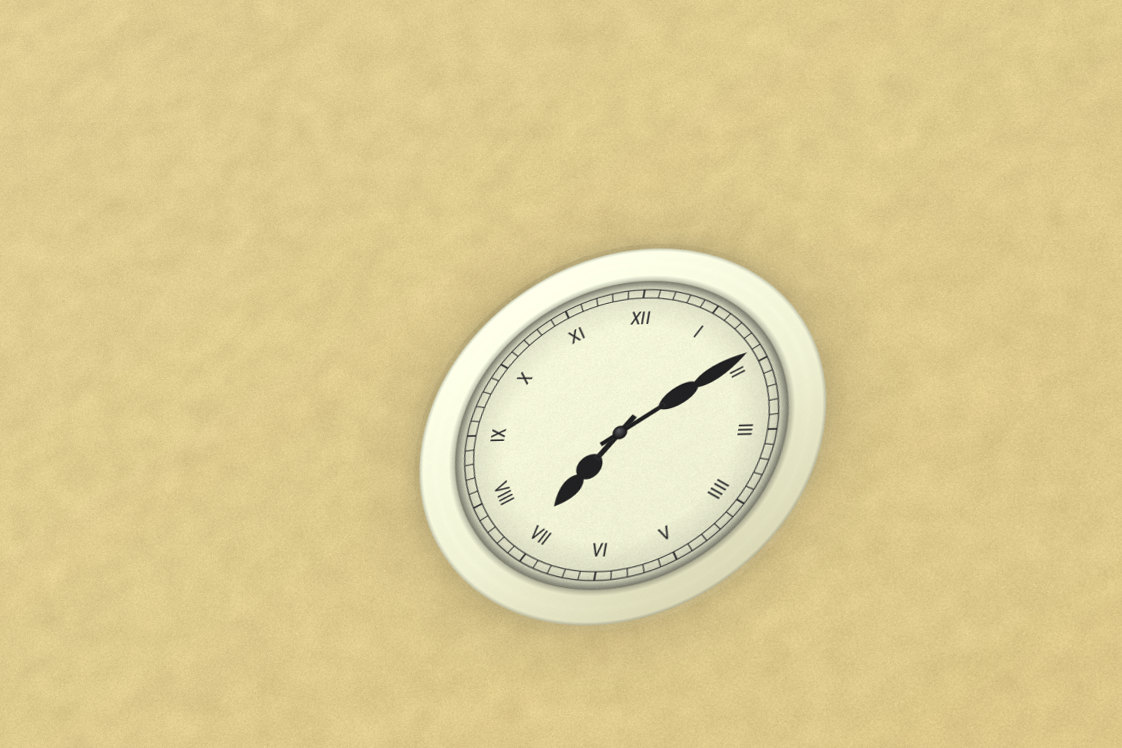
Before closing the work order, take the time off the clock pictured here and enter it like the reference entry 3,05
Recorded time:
7,09
